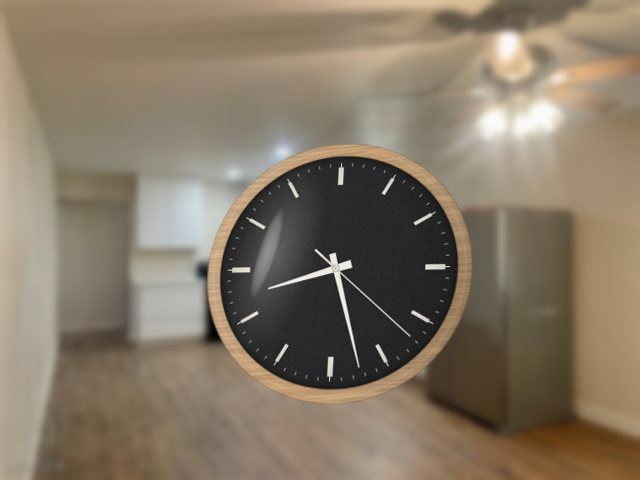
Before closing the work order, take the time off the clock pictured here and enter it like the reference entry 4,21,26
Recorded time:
8,27,22
